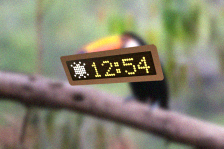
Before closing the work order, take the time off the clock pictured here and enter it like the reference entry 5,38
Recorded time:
12,54
